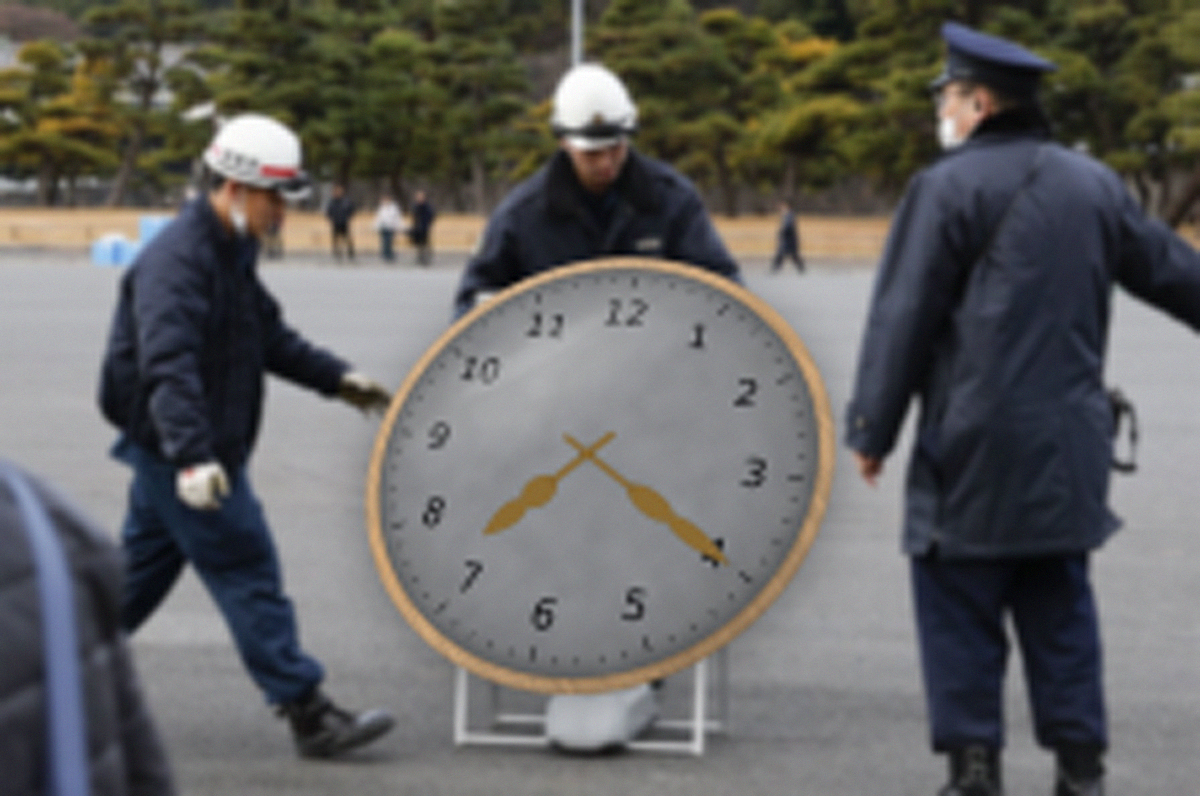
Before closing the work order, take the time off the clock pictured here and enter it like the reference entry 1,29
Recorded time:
7,20
